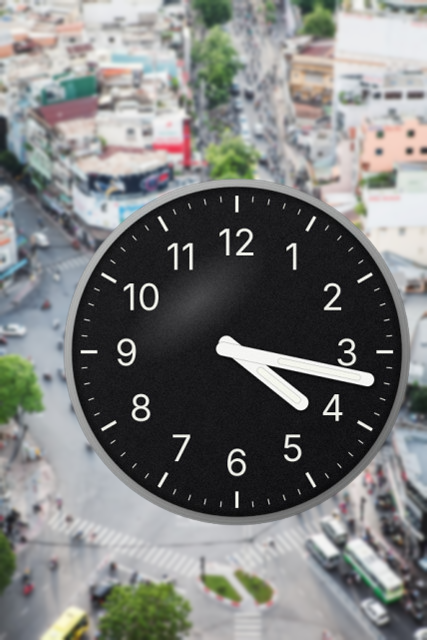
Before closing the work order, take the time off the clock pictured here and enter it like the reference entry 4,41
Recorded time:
4,17
